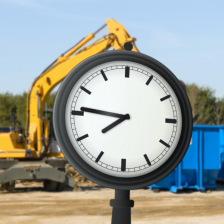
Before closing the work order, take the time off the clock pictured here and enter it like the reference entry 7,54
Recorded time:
7,46
